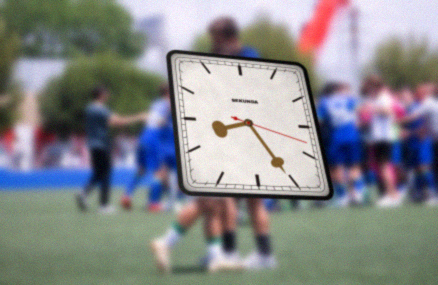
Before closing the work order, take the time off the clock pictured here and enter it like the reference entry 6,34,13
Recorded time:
8,25,18
